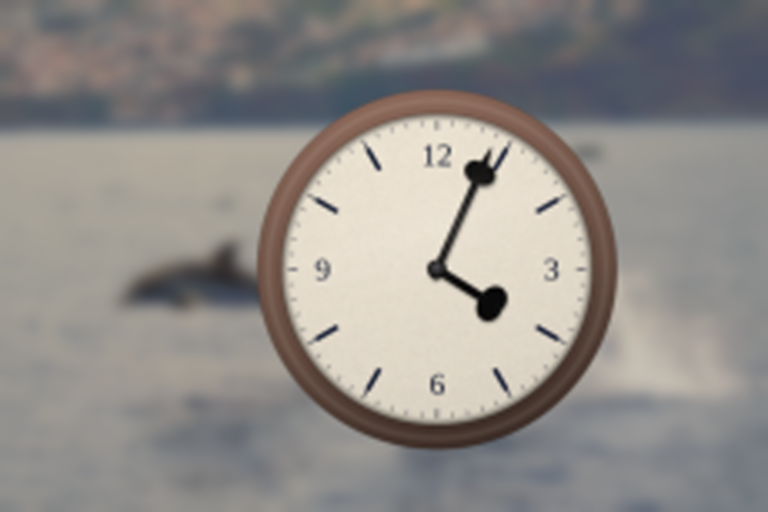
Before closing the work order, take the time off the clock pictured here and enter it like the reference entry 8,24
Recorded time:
4,04
